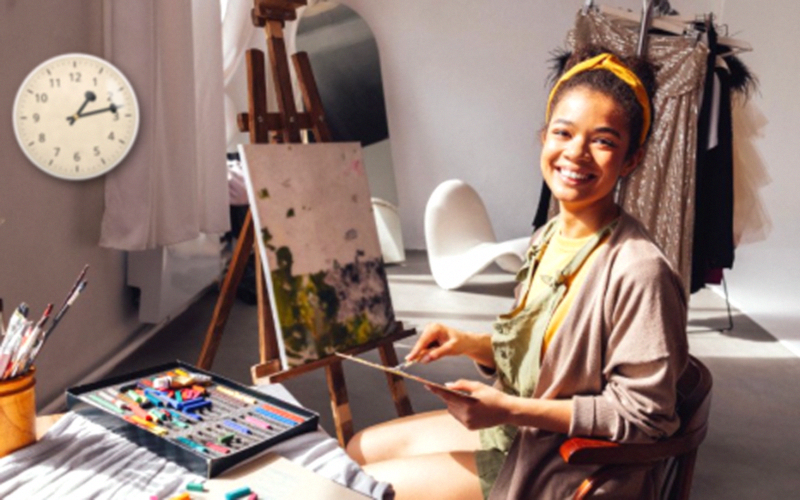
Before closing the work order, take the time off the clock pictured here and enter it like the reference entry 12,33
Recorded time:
1,13
